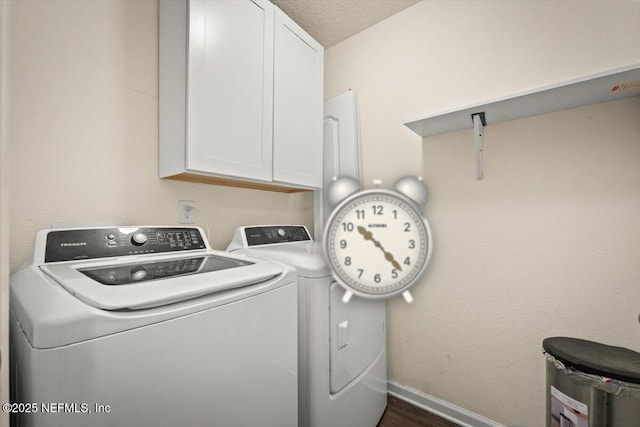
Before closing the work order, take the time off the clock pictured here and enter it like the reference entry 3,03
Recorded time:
10,23
